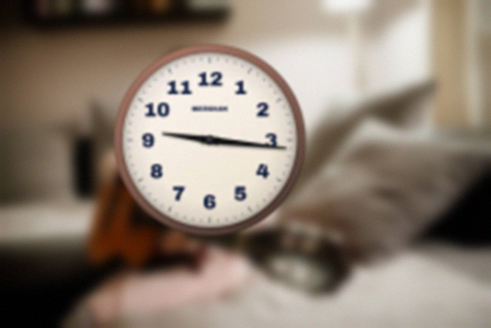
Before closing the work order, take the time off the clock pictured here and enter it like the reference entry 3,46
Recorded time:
9,16
